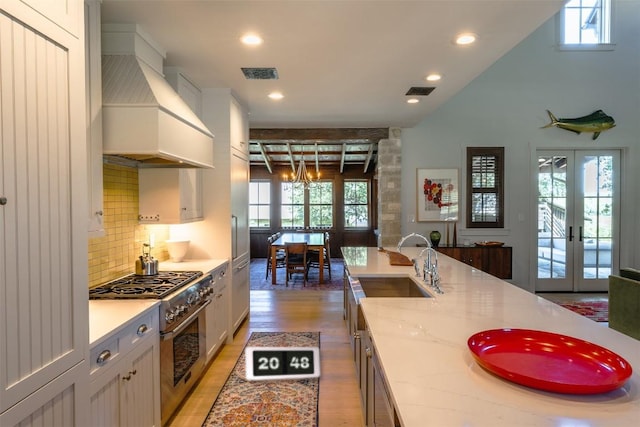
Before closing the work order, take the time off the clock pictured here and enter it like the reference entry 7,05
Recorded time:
20,48
